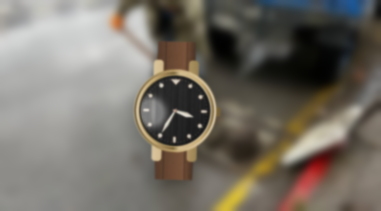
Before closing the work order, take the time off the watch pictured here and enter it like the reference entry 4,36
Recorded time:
3,35
